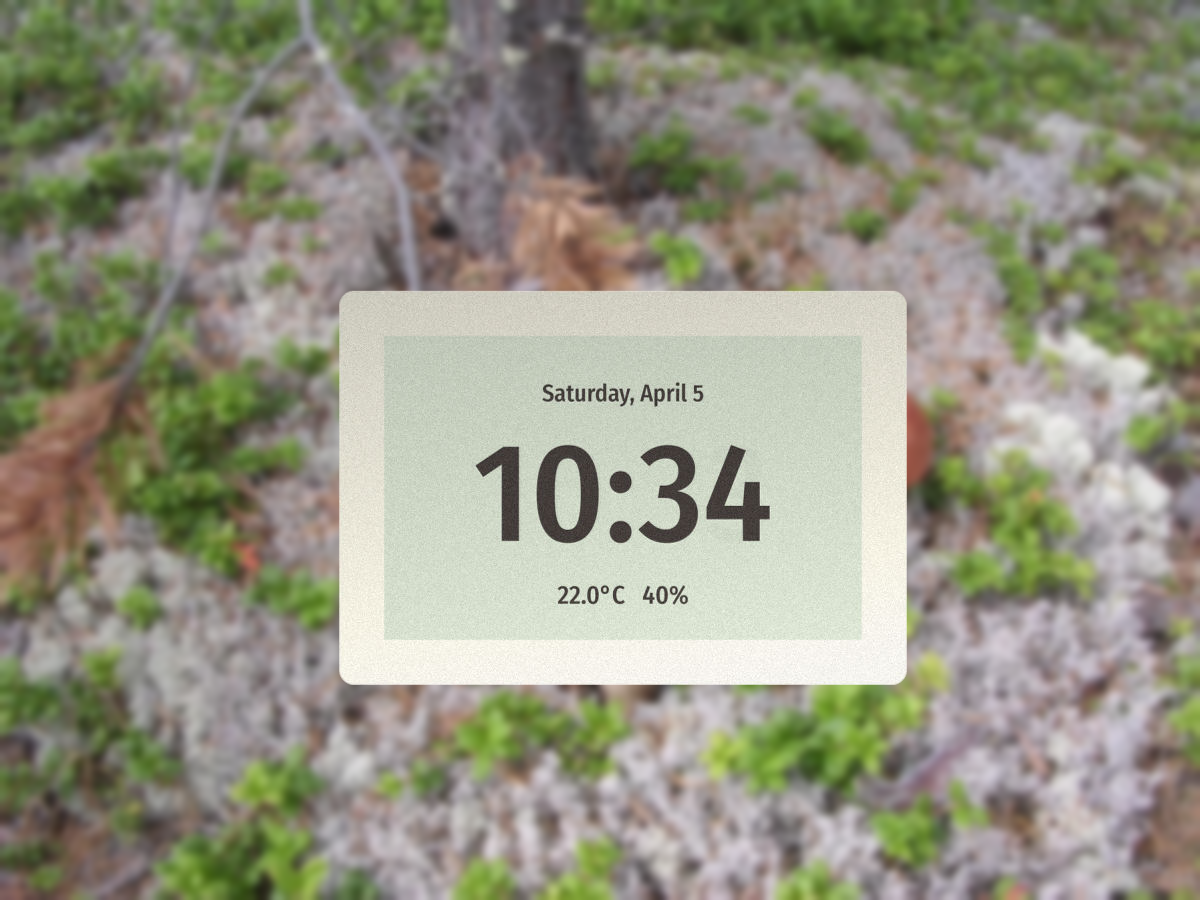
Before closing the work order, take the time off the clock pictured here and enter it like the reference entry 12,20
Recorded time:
10,34
